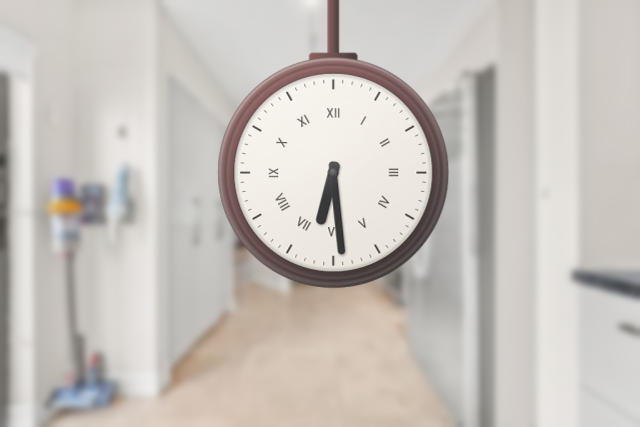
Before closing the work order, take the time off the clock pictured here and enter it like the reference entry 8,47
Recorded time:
6,29
